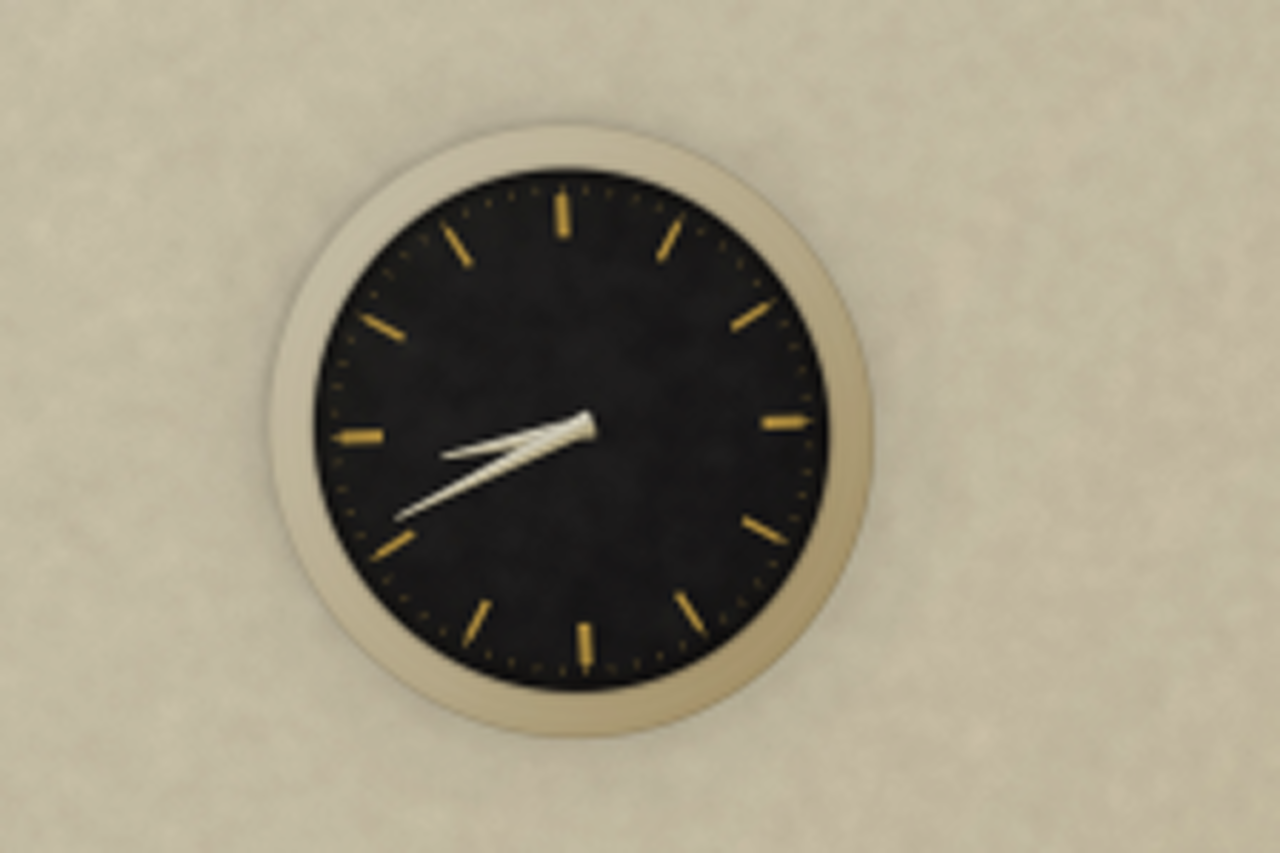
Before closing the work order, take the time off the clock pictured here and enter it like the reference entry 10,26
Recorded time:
8,41
